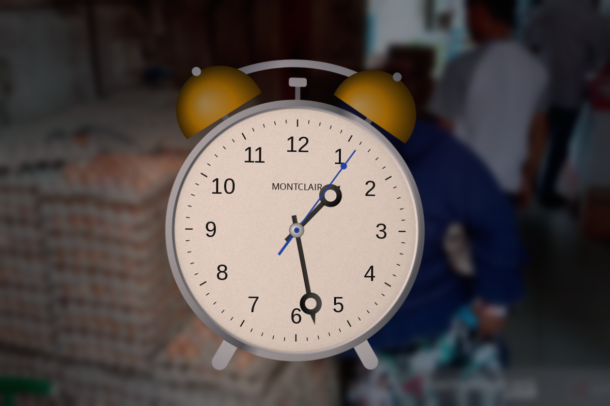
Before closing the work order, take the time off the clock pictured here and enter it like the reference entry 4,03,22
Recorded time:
1,28,06
